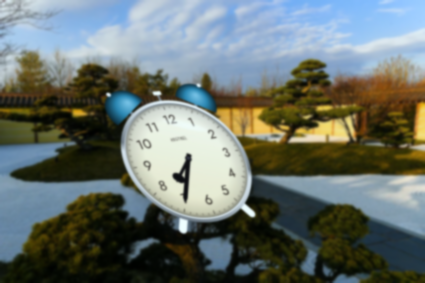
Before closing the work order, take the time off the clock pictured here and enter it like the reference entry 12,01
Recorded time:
7,35
